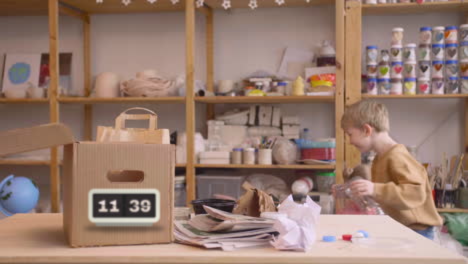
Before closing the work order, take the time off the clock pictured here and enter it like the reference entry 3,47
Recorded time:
11,39
